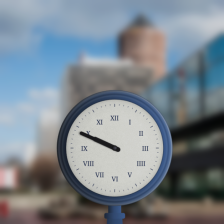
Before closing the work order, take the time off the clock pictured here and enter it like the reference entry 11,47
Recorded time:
9,49
